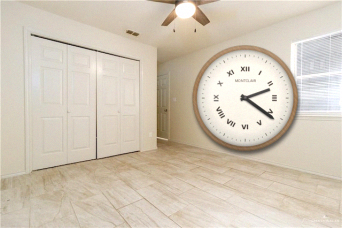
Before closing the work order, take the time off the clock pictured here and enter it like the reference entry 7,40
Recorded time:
2,21
